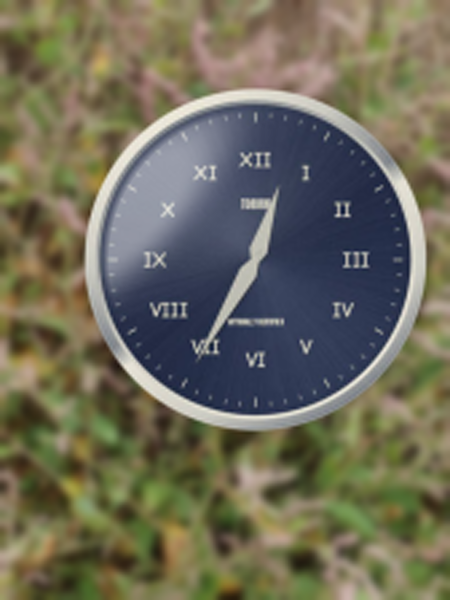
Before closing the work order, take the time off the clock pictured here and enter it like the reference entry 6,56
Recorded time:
12,35
